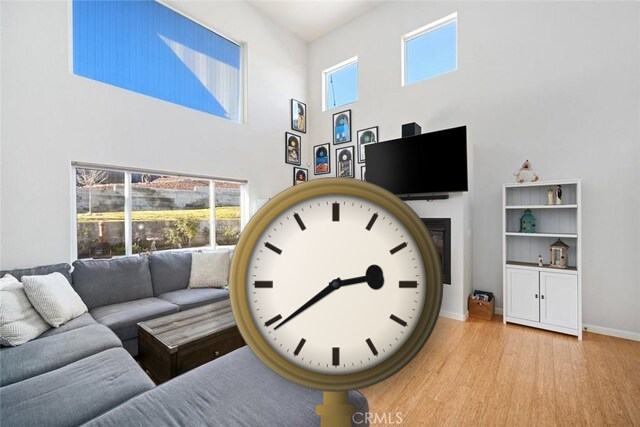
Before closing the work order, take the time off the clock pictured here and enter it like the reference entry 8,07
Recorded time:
2,39
